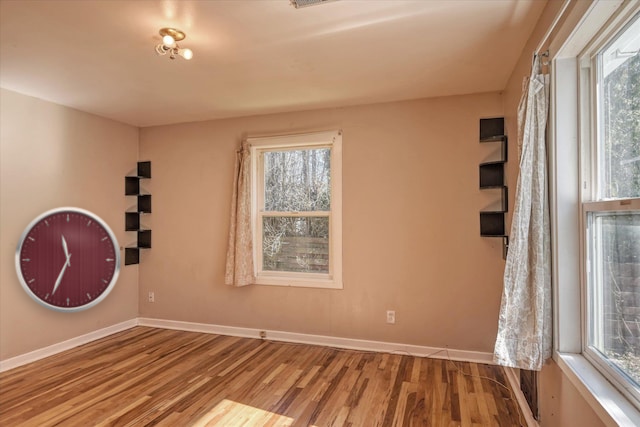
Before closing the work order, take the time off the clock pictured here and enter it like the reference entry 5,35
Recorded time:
11,34
